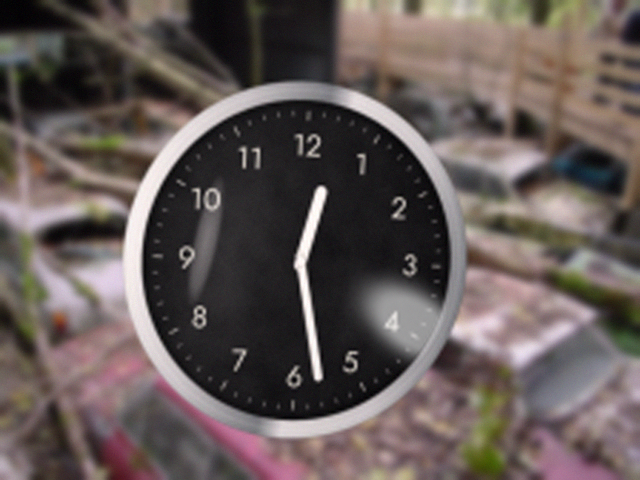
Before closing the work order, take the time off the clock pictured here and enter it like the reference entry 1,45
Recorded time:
12,28
